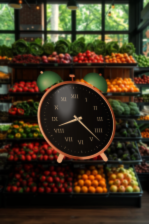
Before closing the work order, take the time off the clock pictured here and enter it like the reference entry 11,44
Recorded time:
8,23
